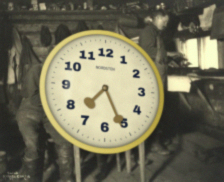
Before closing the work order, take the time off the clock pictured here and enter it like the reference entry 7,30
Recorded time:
7,26
